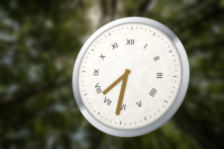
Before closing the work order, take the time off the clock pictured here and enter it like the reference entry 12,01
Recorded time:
7,31
